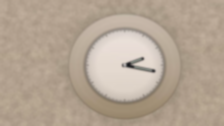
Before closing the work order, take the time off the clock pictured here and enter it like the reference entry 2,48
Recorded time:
2,17
